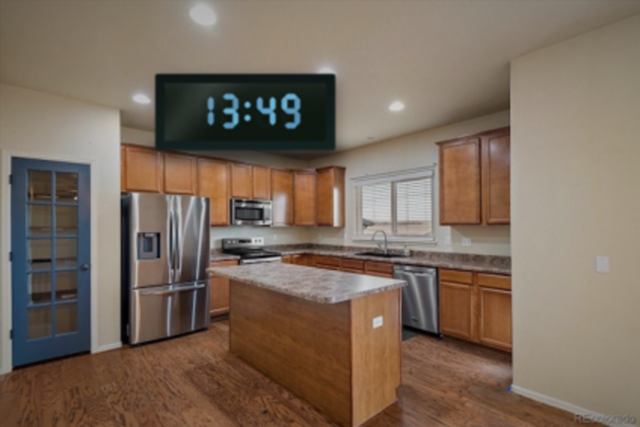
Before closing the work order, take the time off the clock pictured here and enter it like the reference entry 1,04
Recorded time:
13,49
